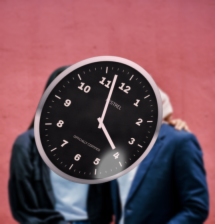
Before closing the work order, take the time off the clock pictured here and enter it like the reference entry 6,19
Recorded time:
3,57
